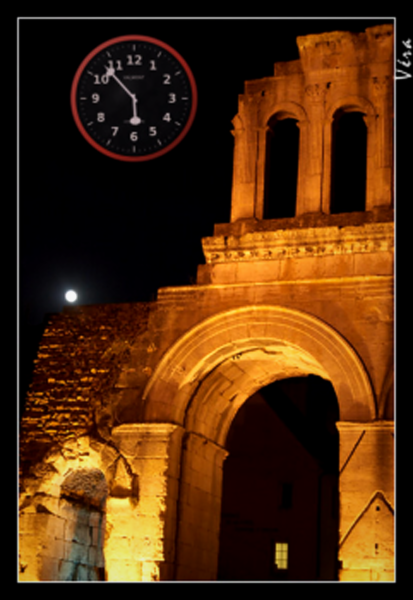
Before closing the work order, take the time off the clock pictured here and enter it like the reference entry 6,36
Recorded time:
5,53
